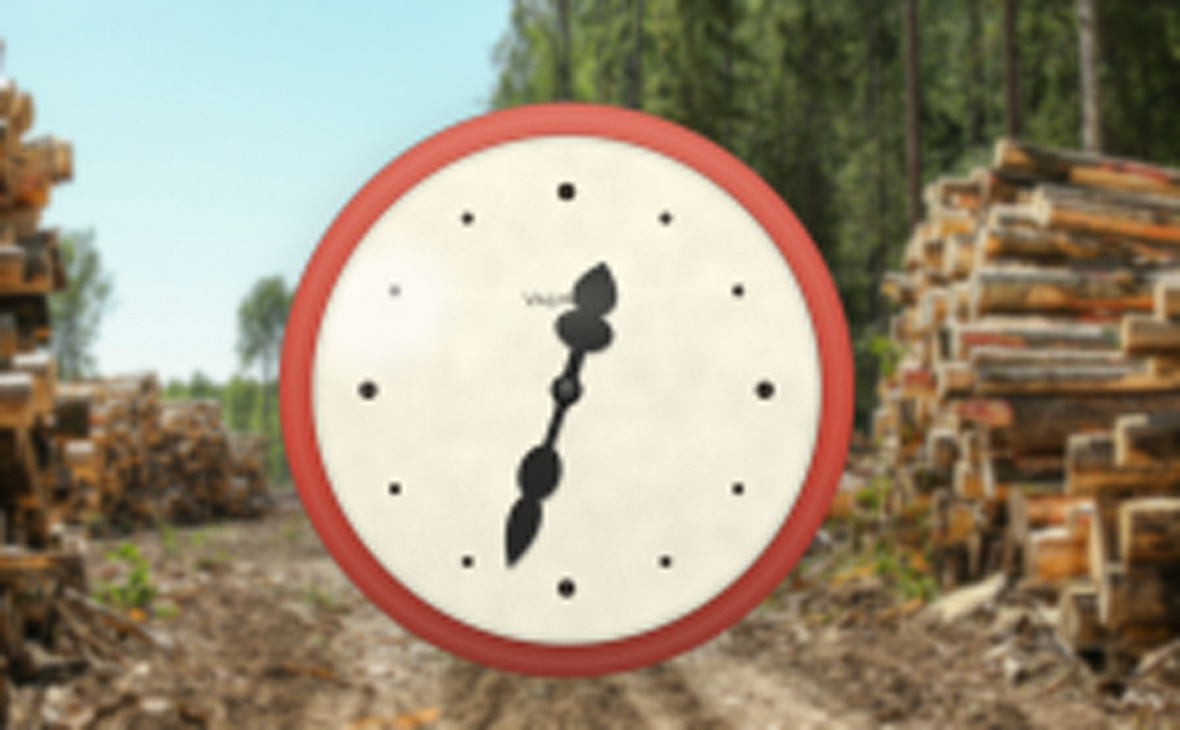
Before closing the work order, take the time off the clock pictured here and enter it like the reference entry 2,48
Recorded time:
12,33
